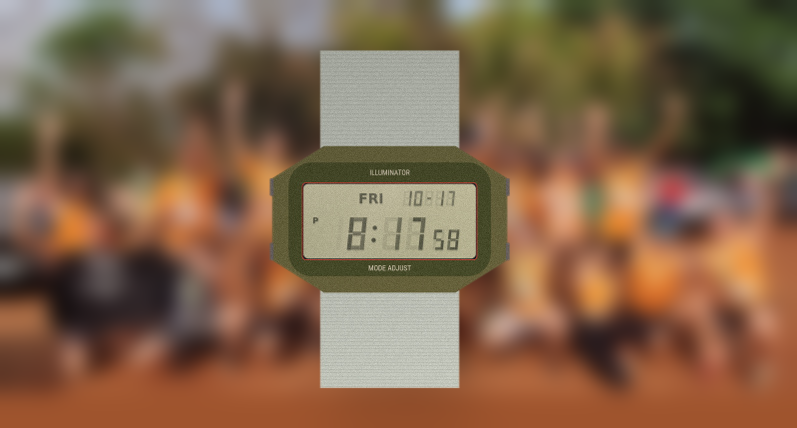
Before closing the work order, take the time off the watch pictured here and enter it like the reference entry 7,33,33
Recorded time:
8,17,58
